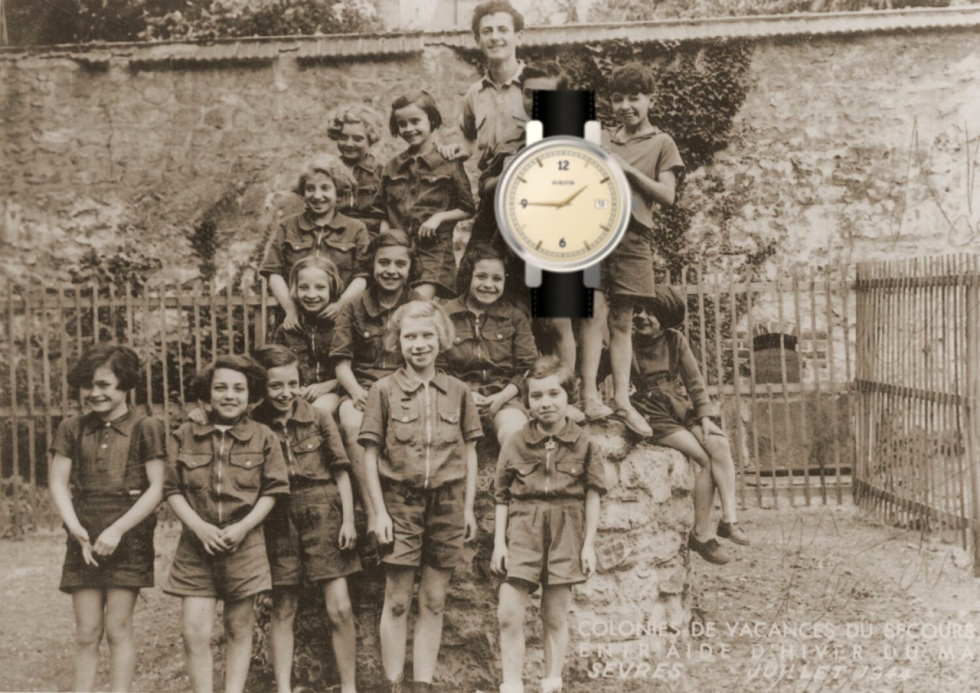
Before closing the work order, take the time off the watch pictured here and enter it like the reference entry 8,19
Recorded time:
1,45
